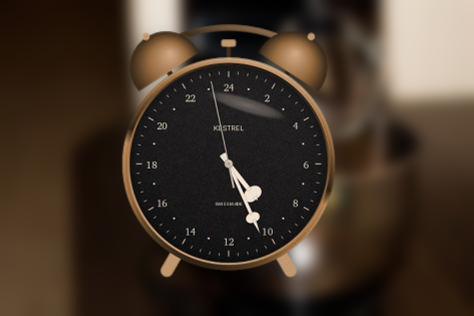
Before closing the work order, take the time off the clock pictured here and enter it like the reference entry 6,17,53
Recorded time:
9,25,58
